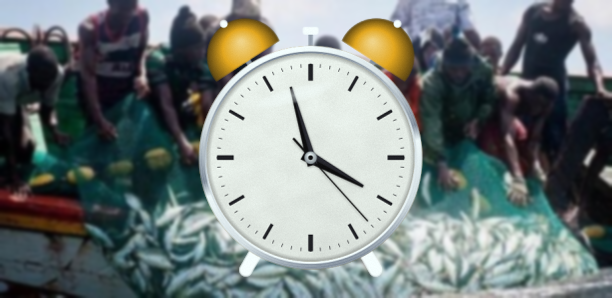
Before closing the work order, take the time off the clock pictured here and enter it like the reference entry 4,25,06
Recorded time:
3,57,23
